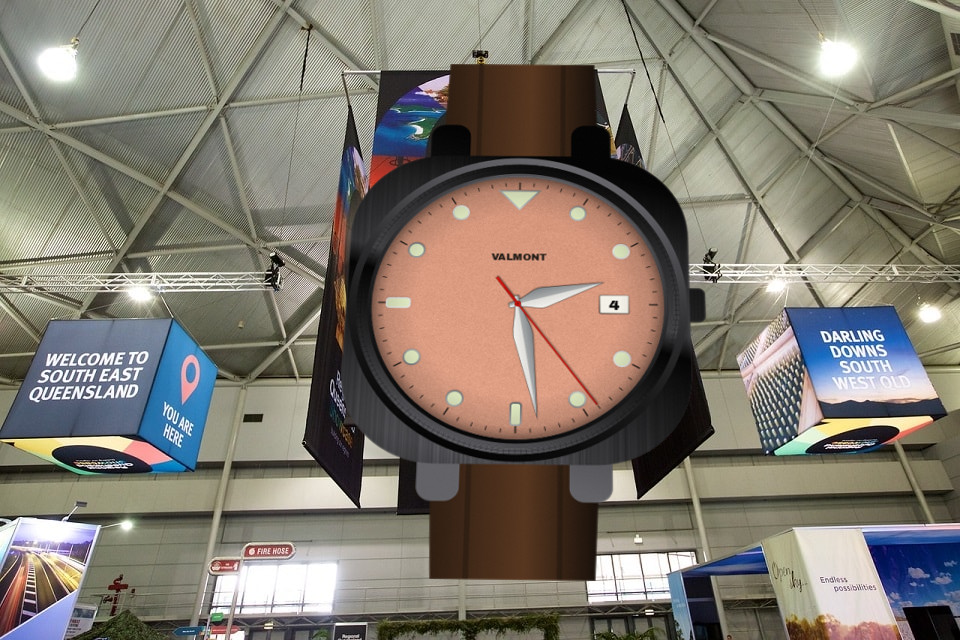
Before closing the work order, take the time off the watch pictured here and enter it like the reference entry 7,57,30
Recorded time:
2,28,24
